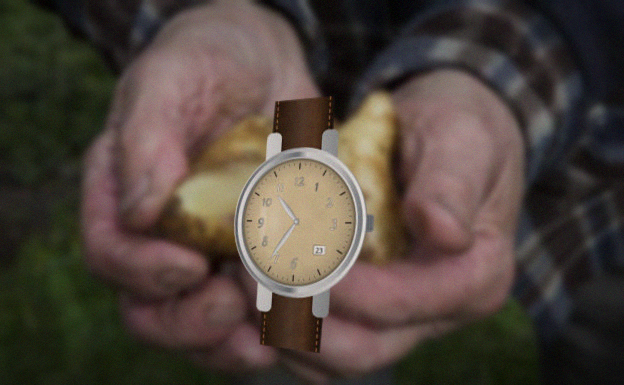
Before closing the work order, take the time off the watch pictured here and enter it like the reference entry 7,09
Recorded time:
10,36
